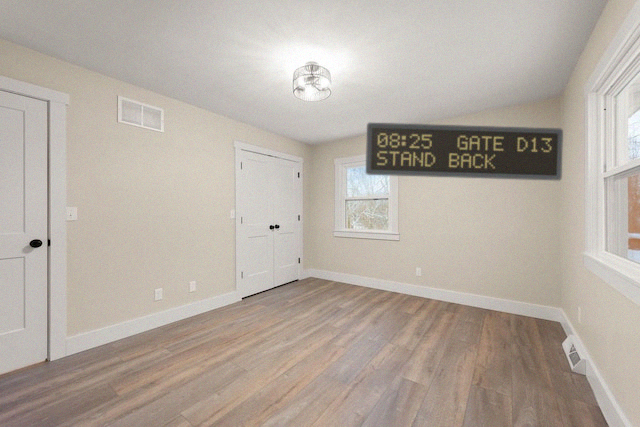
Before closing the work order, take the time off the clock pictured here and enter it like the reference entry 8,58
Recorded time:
8,25
